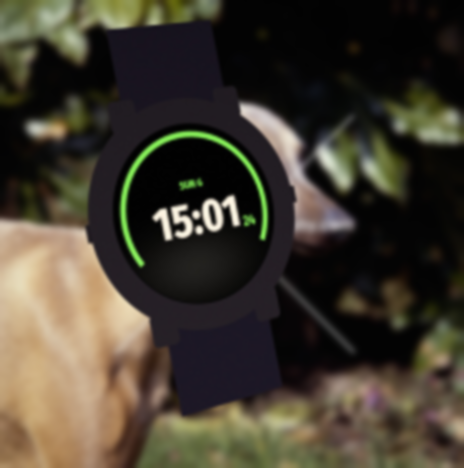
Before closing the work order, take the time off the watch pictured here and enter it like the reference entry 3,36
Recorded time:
15,01
